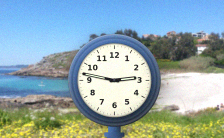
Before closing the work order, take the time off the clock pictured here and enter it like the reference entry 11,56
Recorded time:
2,47
